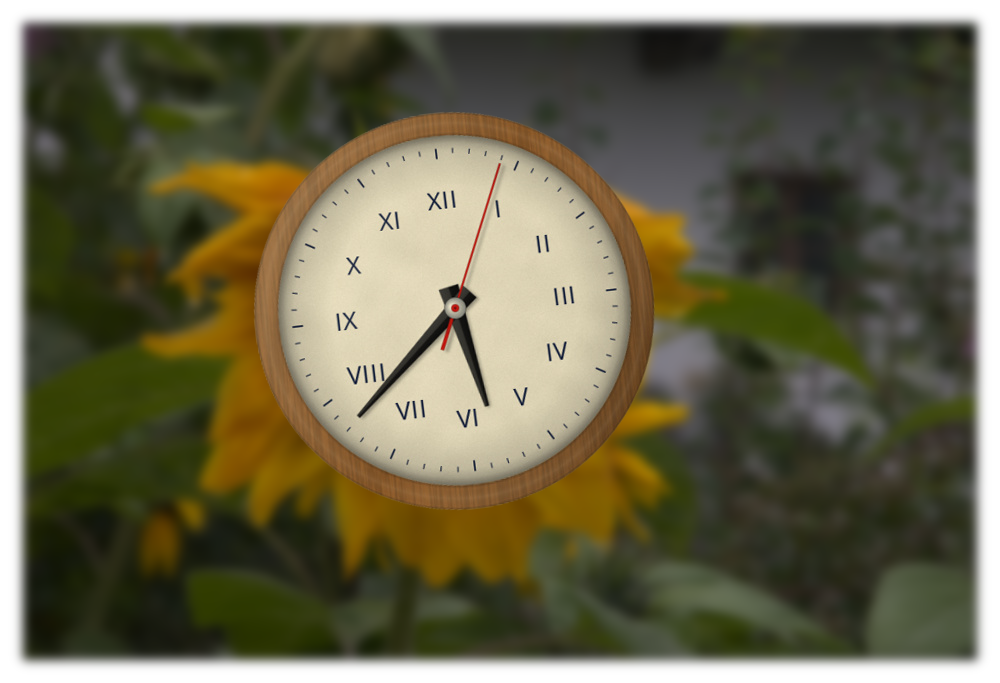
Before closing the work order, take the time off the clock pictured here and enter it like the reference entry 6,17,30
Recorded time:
5,38,04
